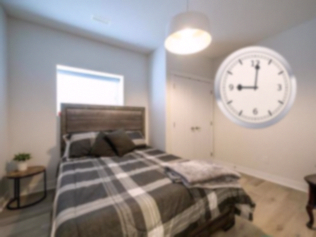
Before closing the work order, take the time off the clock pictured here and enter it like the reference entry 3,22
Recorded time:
9,01
